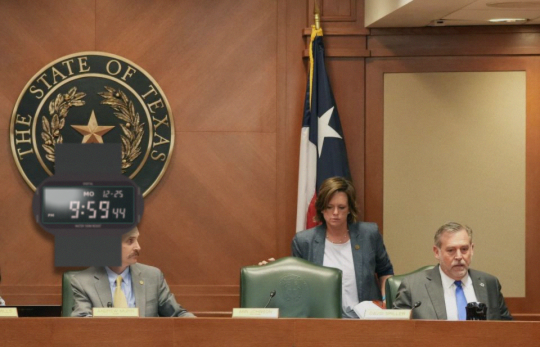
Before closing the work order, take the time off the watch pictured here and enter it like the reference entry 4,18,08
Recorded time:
9,59,44
